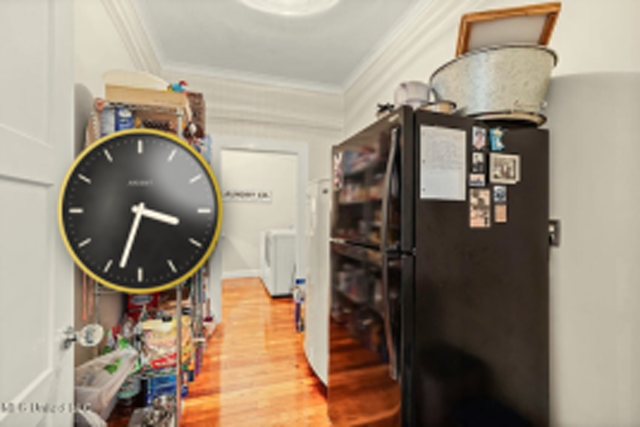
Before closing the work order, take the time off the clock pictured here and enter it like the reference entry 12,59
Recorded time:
3,33
